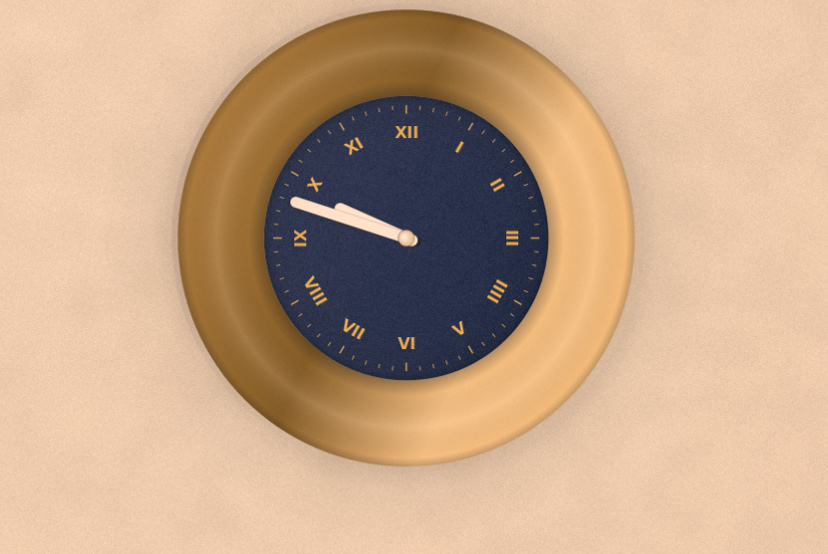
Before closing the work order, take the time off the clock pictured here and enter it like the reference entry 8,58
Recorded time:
9,48
